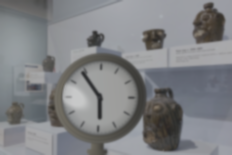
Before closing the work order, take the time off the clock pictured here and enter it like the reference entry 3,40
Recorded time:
5,54
